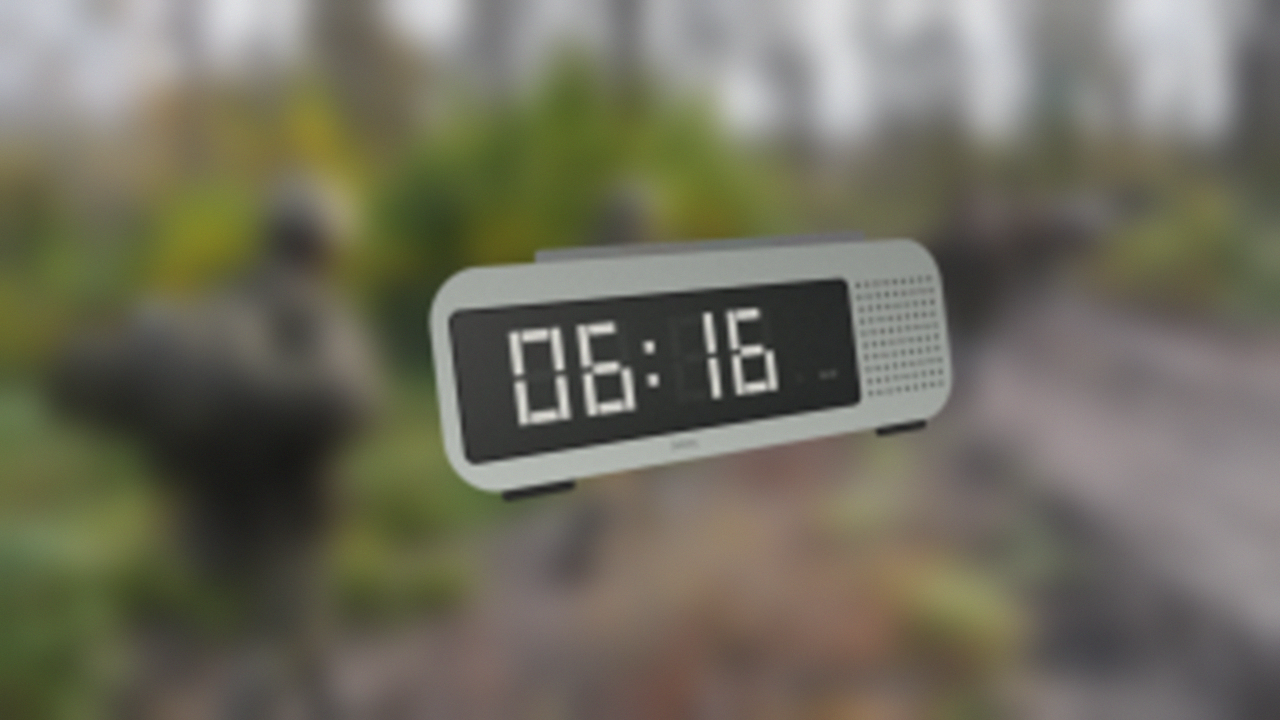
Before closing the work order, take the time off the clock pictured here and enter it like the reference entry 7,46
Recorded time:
6,16
